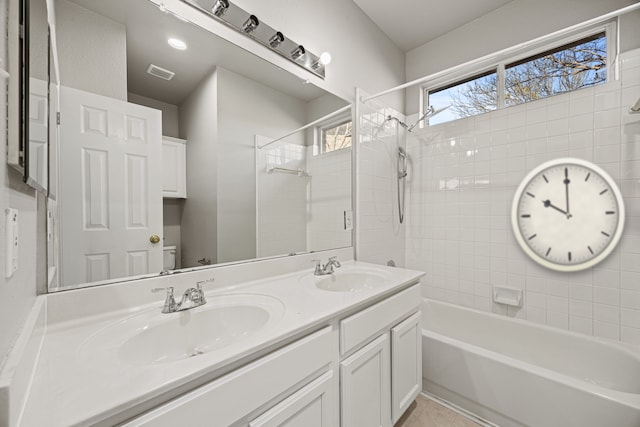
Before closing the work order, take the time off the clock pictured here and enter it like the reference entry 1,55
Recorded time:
10,00
